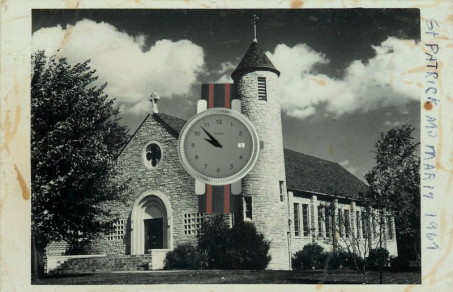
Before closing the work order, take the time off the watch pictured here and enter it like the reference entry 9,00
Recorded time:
9,53
